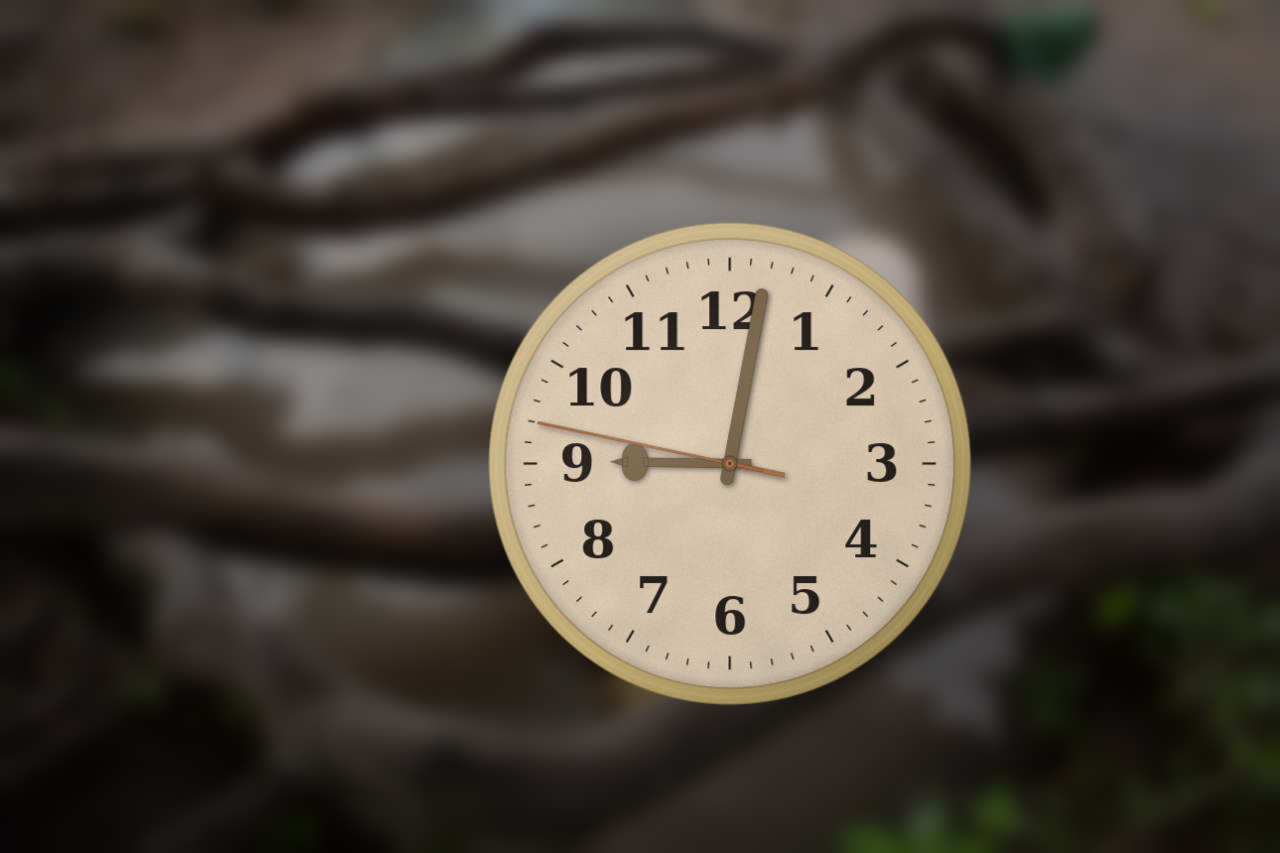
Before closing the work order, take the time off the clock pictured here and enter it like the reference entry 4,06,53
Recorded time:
9,01,47
